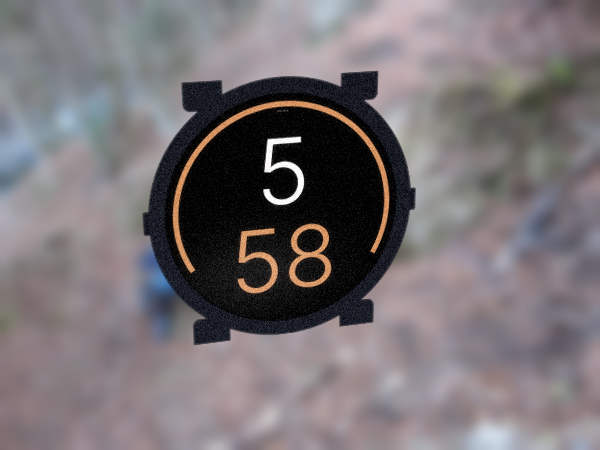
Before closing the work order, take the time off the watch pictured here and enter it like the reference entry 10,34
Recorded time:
5,58
